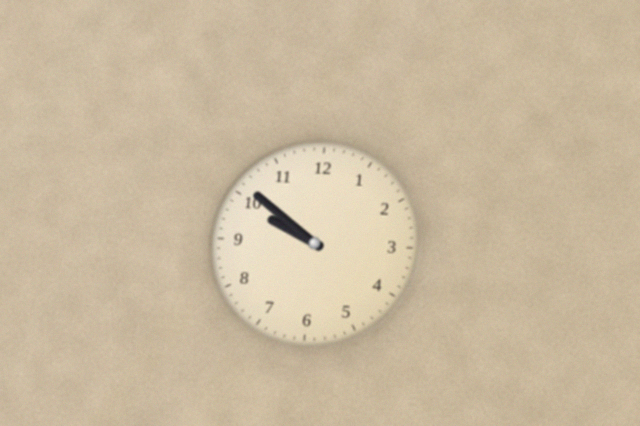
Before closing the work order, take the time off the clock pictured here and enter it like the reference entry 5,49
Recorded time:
9,51
